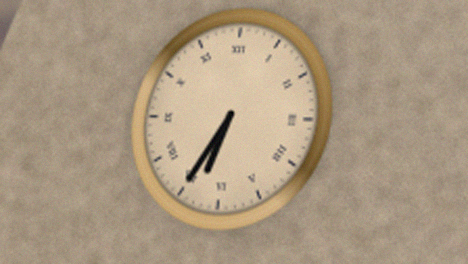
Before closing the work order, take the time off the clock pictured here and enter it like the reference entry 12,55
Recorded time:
6,35
